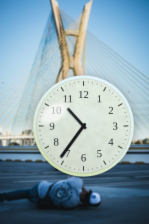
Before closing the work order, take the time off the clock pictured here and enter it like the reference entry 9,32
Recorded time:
10,36
